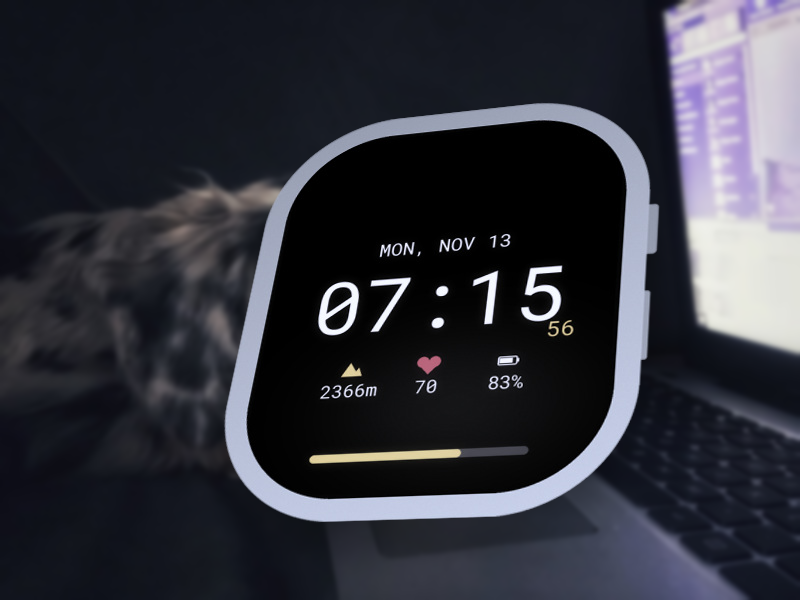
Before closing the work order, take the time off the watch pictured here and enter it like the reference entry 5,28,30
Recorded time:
7,15,56
